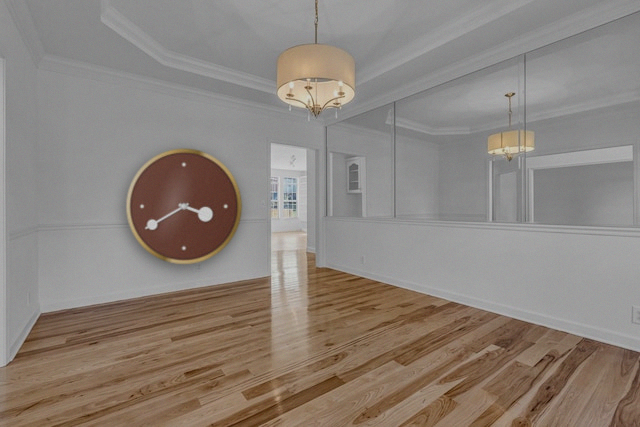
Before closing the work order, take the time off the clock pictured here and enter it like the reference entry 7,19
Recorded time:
3,40
